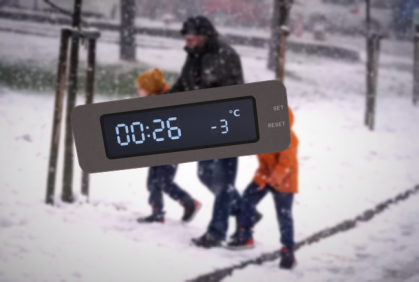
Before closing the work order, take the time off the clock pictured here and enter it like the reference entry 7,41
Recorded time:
0,26
